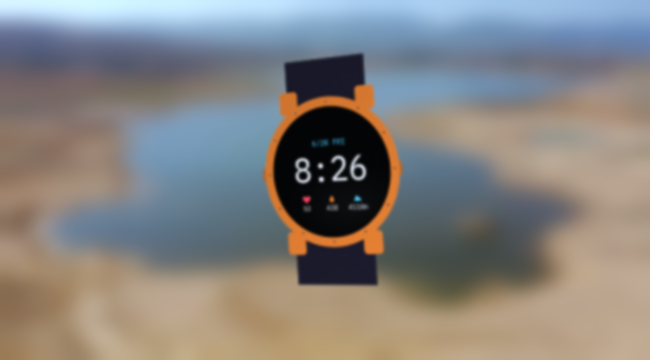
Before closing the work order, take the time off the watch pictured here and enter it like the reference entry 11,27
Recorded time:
8,26
